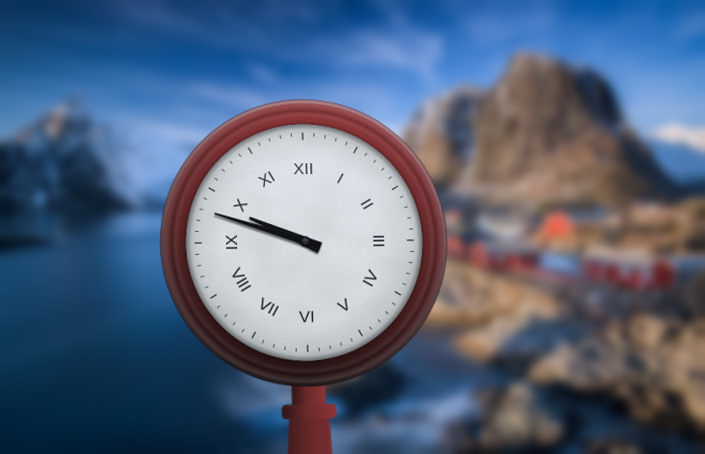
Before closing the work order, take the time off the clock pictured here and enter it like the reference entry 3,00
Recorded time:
9,48
